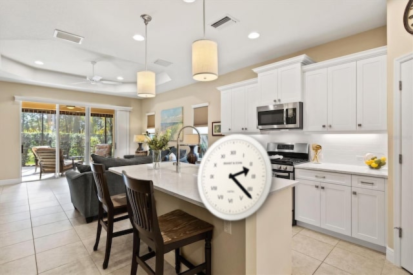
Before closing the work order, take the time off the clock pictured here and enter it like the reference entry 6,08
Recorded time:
2,22
